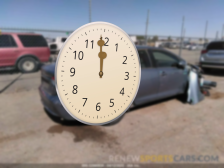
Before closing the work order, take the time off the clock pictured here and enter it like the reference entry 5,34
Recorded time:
11,59
